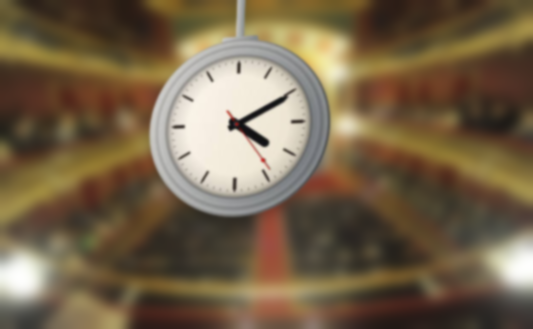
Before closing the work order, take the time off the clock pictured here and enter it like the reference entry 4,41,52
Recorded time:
4,10,24
